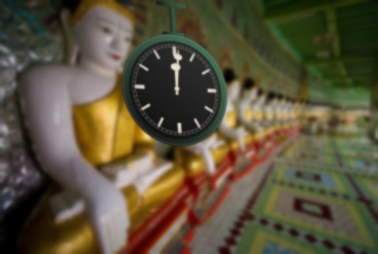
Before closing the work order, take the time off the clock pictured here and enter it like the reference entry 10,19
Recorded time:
12,01
